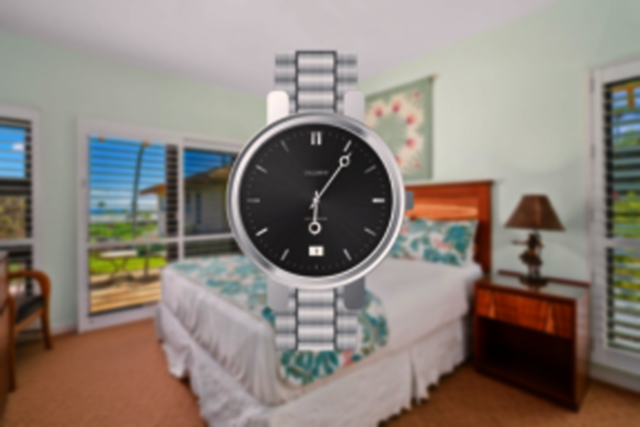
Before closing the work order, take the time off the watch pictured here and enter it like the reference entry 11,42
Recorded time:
6,06
